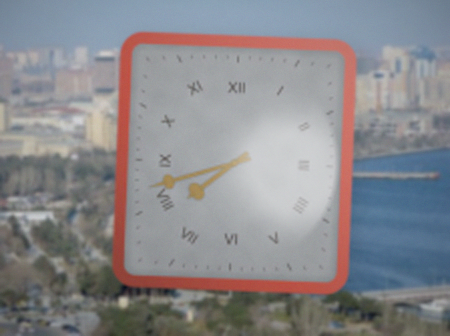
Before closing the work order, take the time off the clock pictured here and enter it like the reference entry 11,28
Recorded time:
7,42
